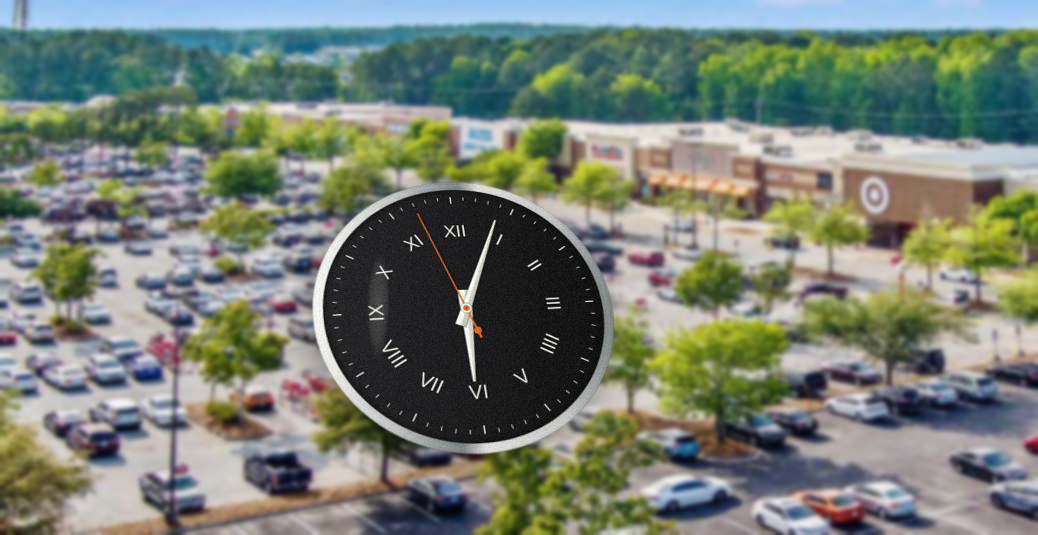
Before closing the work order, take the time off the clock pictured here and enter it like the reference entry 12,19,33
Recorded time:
6,03,57
